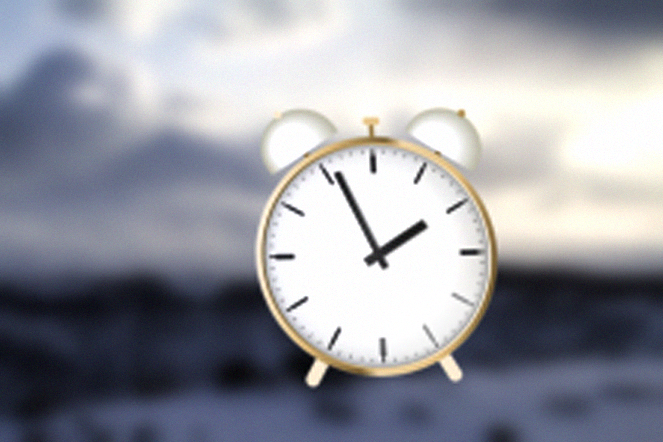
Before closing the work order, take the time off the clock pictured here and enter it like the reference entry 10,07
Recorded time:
1,56
